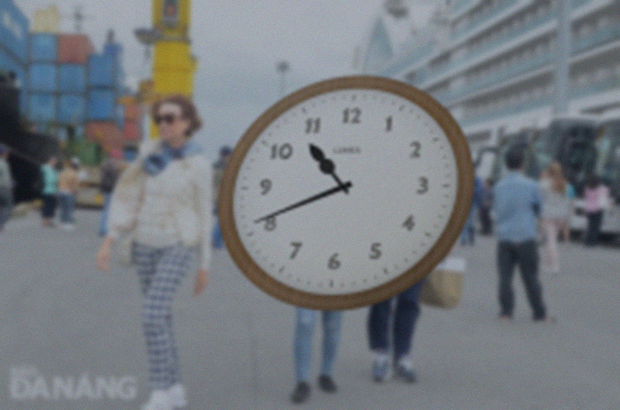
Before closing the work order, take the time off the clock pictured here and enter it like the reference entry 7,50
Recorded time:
10,41
